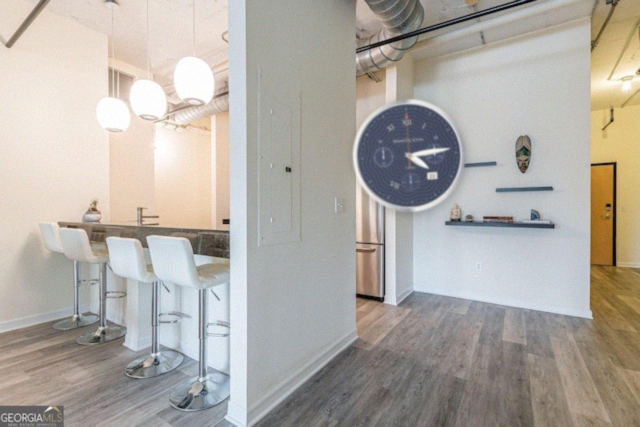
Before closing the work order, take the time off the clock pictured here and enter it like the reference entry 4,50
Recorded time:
4,14
